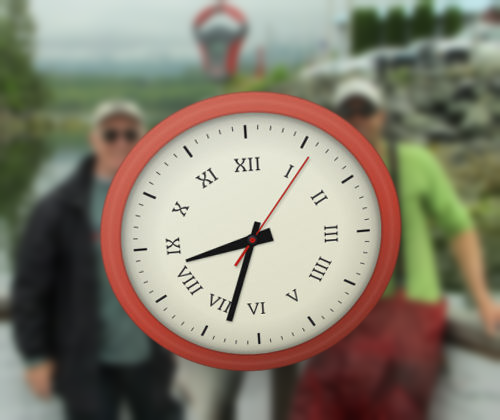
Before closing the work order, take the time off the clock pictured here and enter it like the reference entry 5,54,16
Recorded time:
8,33,06
